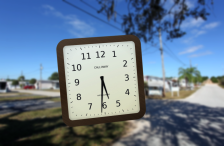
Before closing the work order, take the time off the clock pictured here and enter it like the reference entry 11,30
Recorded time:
5,31
